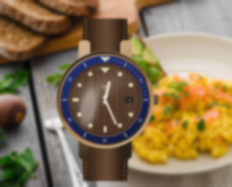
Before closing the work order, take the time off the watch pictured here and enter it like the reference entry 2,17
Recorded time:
12,26
